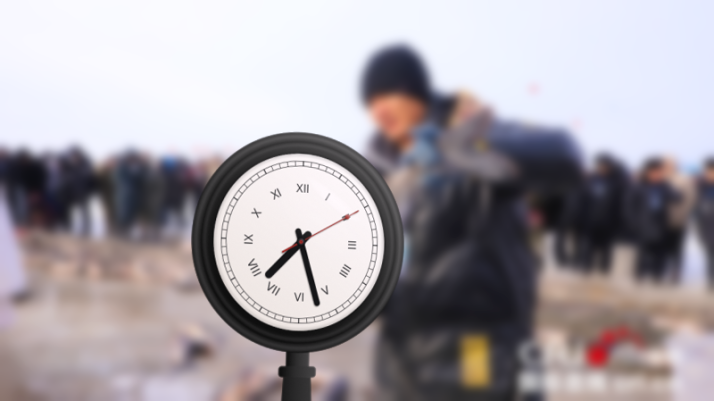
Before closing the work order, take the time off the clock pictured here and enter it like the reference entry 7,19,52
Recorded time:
7,27,10
